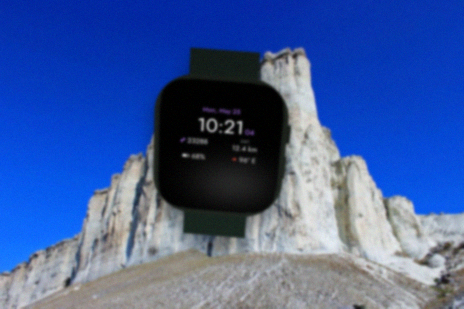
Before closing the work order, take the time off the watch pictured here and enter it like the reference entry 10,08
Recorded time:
10,21
